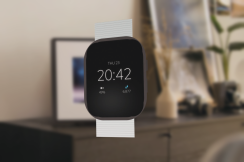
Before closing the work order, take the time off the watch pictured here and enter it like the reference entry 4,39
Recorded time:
20,42
